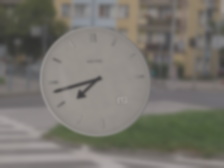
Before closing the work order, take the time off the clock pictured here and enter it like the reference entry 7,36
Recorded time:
7,43
